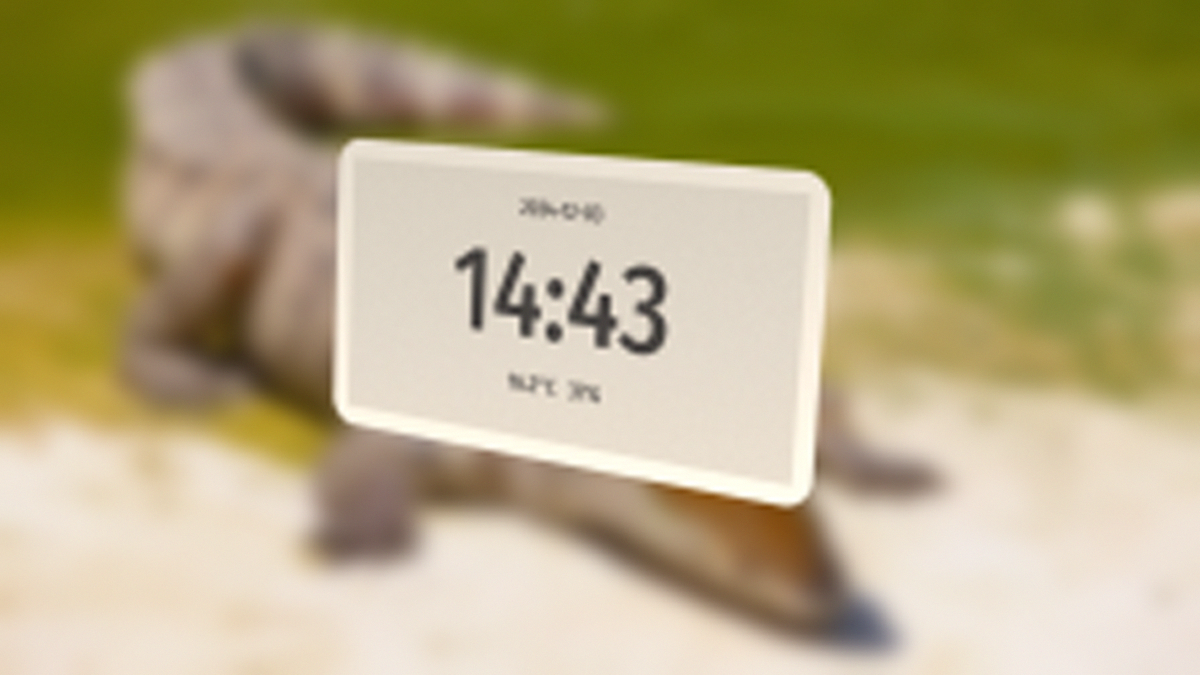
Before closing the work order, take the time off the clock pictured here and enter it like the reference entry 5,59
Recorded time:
14,43
